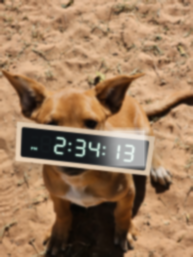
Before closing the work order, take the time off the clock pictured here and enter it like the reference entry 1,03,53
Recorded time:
2,34,13
